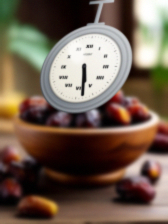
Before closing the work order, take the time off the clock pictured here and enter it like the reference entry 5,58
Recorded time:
5,28
